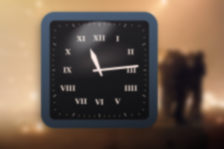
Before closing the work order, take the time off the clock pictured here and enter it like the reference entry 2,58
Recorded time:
11,14
